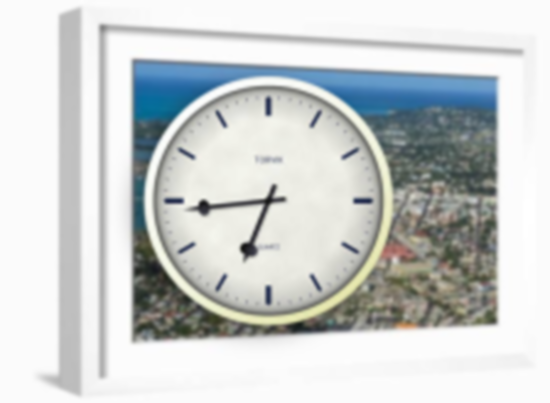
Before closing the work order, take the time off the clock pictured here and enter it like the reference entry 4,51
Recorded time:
6,44
